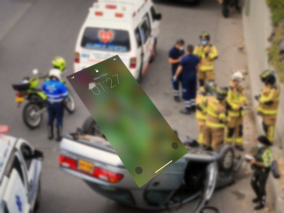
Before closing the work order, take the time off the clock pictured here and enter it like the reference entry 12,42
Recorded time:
1,27
